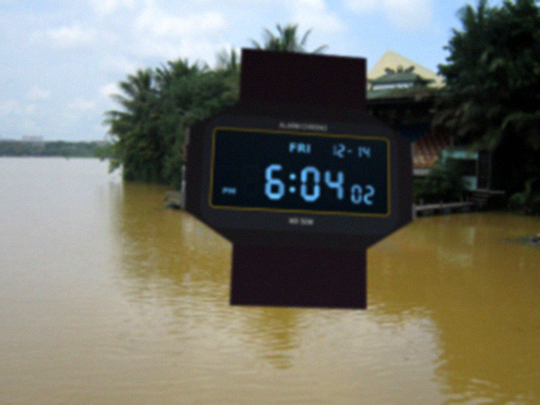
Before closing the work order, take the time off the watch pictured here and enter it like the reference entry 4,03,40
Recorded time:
6,04,02
